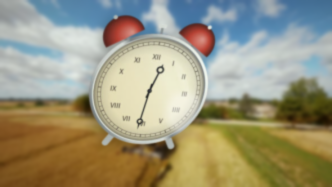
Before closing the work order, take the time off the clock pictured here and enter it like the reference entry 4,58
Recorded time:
12,31
